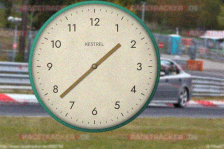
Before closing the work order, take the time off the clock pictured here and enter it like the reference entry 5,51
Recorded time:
1,38
